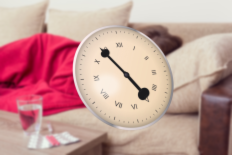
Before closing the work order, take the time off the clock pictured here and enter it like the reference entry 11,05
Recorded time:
4,54
